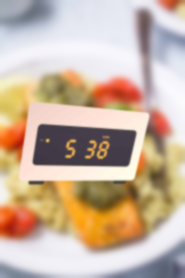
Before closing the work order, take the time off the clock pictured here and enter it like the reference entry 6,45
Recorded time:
5,38
